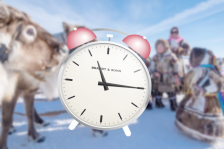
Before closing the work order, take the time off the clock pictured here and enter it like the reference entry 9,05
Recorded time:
11,15
